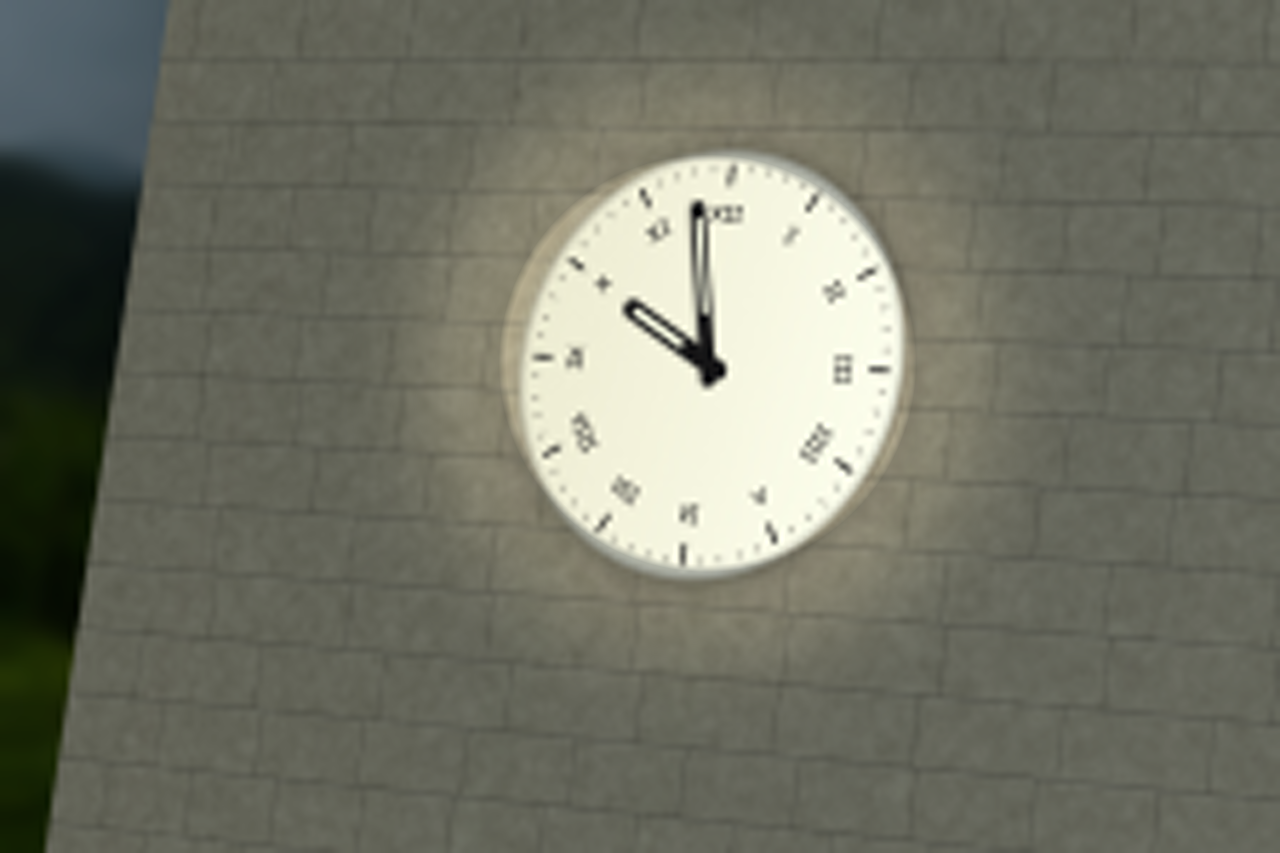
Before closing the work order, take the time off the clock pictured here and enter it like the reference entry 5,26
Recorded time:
9,58
